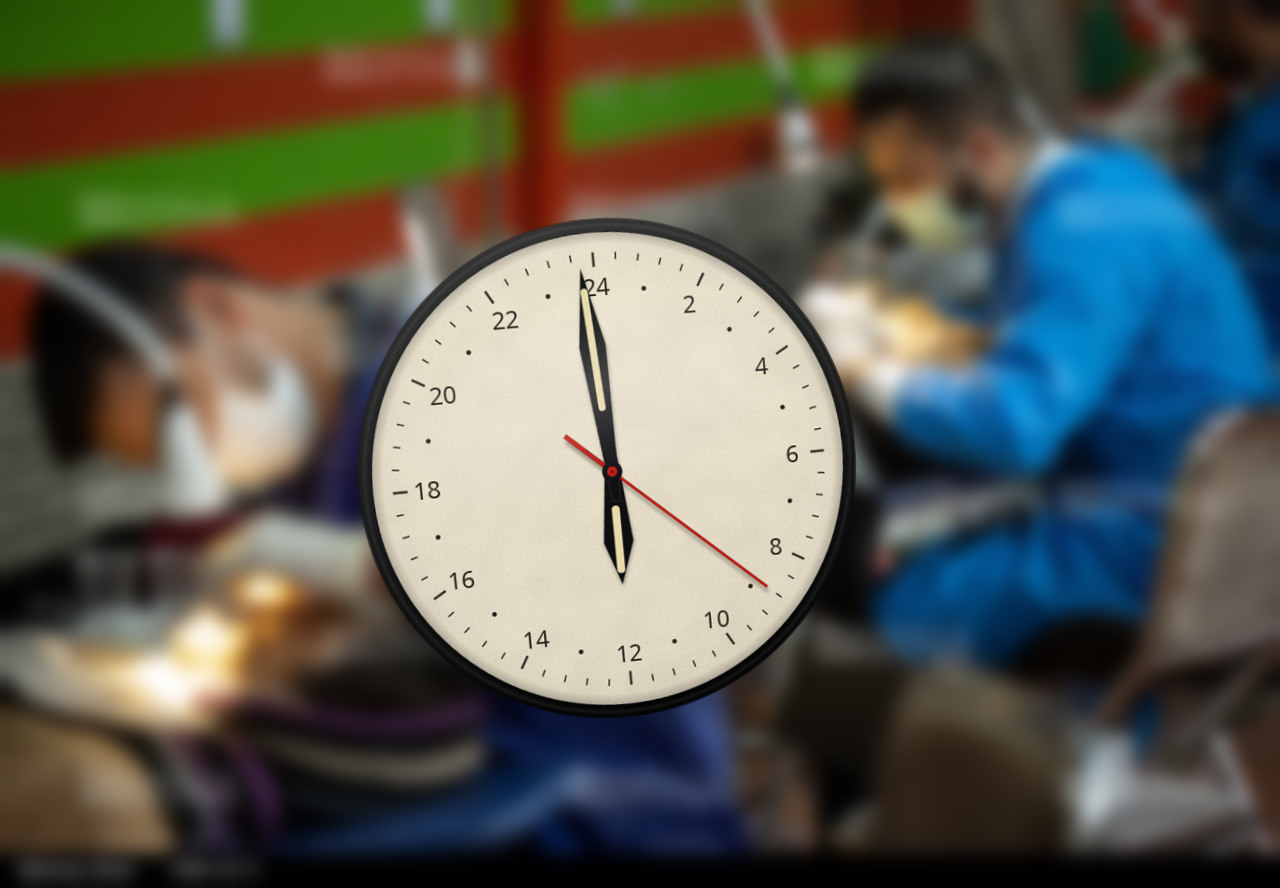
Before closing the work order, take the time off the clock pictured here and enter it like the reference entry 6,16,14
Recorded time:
11,59,22
